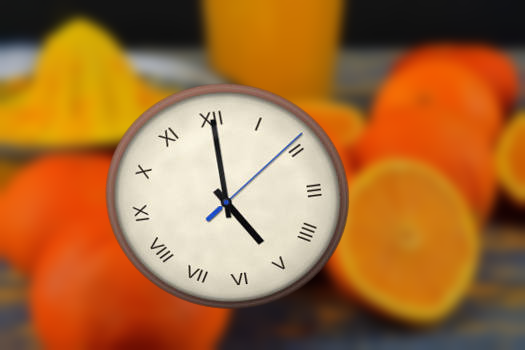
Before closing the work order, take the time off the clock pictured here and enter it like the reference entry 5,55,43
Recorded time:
5,00,09
